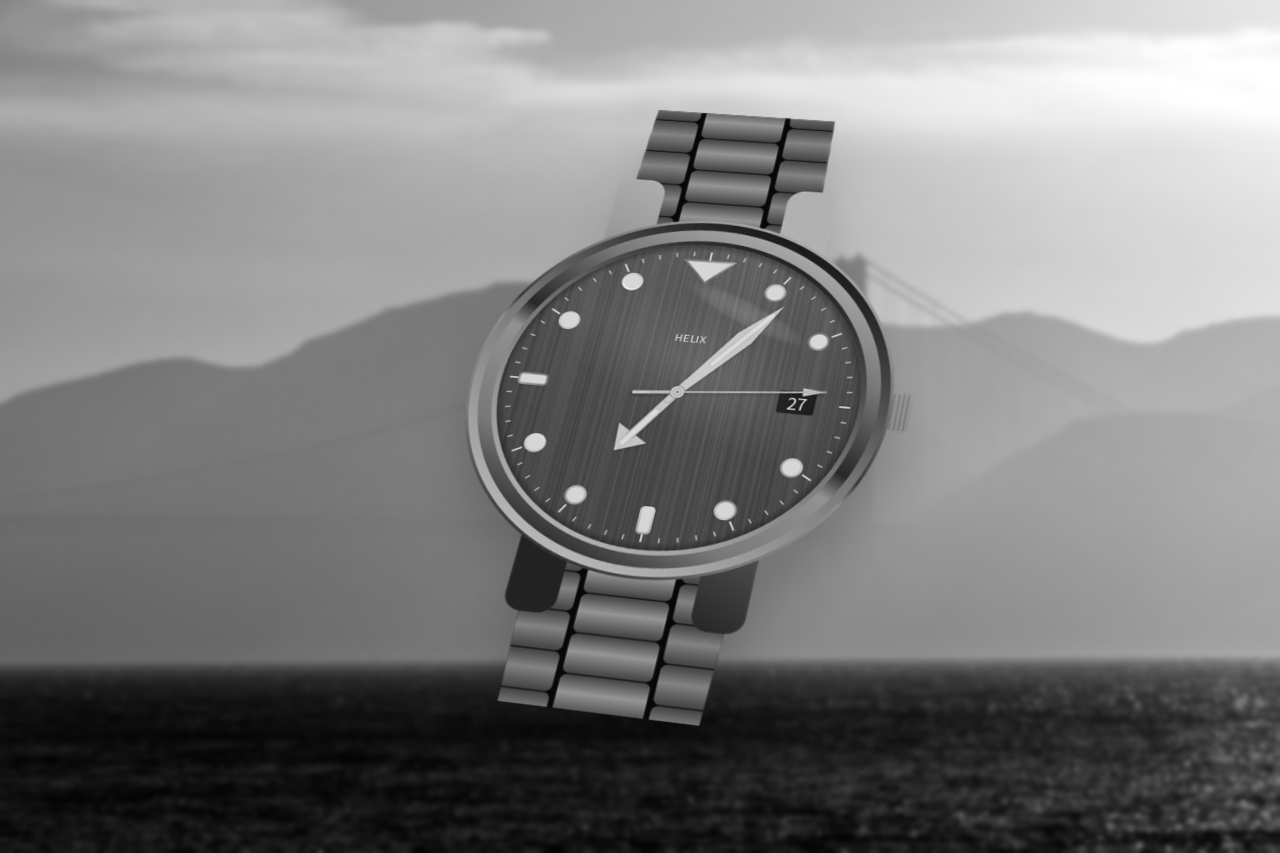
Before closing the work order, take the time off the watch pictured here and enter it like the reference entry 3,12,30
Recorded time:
7,06,14
